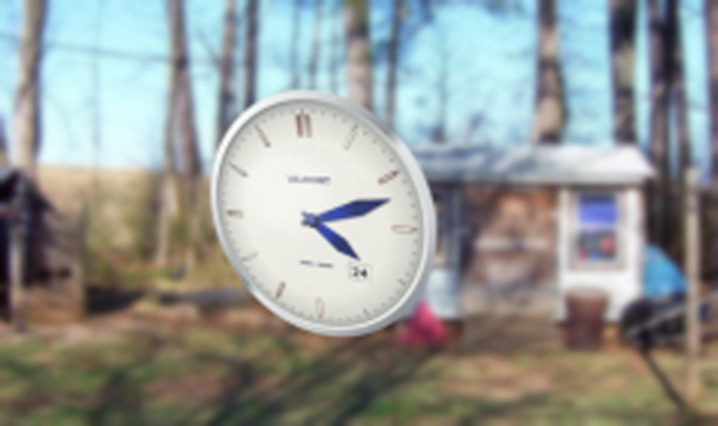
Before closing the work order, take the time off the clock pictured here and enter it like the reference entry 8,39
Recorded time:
4,12
